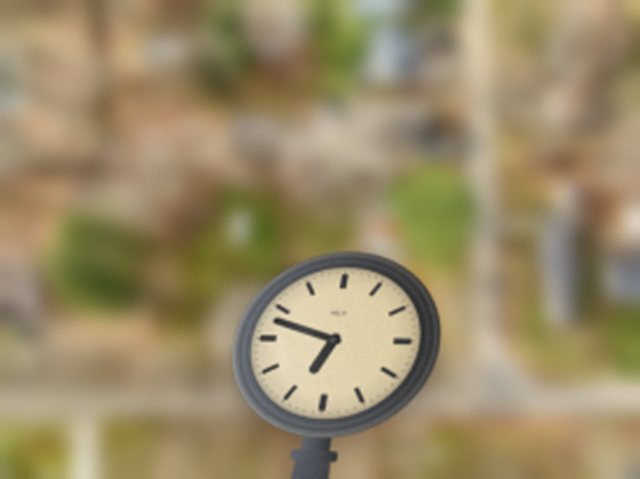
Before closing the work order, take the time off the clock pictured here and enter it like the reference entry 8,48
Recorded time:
6,48
